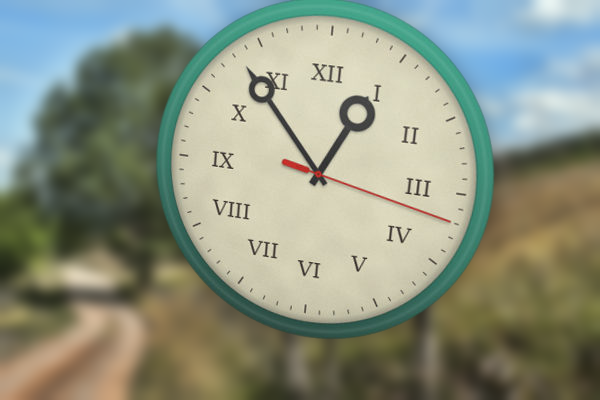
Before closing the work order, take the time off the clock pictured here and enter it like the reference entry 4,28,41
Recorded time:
12,53,17
